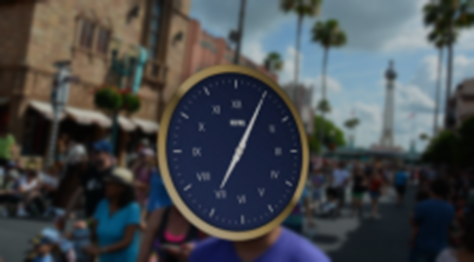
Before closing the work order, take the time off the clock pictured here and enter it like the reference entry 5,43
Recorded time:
7,05
